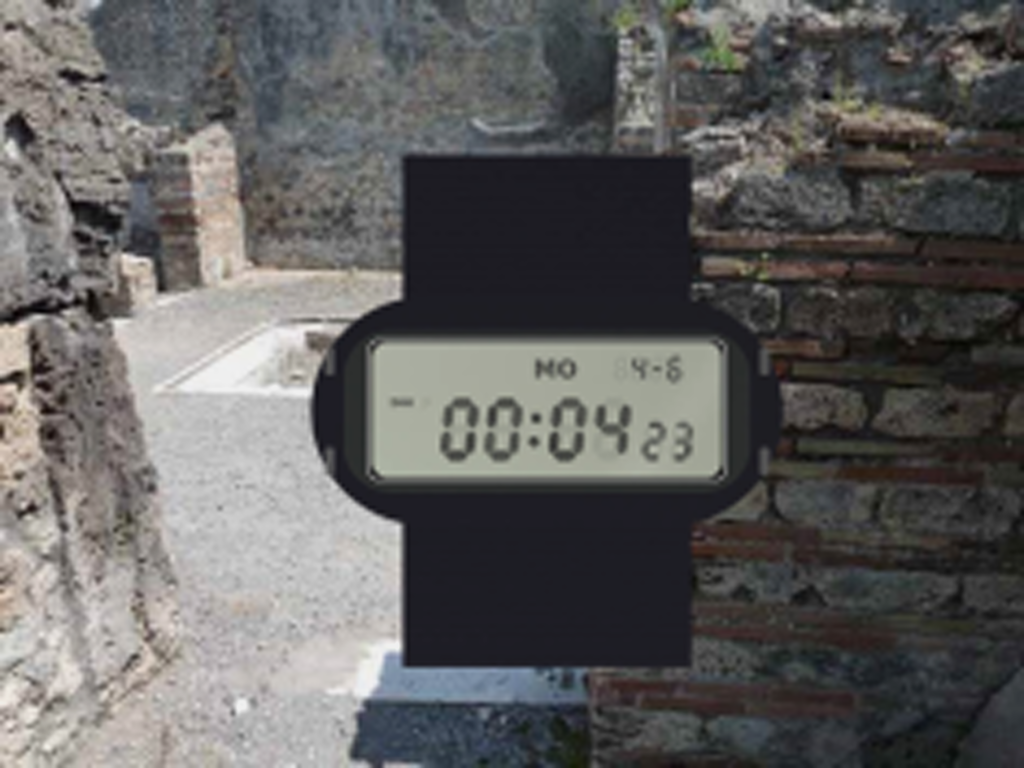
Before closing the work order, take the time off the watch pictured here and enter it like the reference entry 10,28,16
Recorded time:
0,04,23
